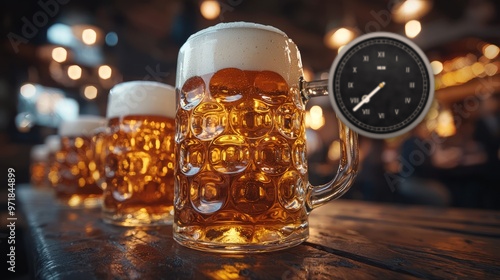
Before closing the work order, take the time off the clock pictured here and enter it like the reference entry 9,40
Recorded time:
7,38
